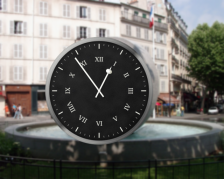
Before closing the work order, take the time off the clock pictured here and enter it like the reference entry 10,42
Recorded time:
12,54
